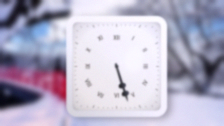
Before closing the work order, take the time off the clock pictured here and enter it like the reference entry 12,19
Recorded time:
5,27
